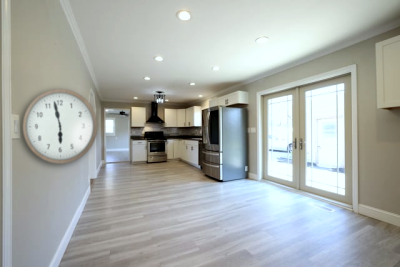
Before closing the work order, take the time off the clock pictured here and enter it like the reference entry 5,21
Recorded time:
5,58
